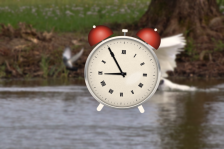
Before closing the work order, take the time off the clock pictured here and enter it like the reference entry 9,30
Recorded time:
8,55
